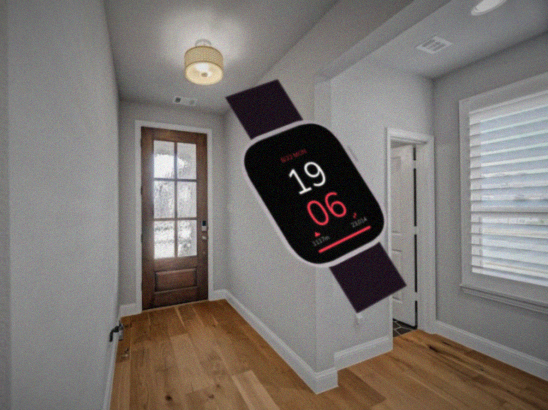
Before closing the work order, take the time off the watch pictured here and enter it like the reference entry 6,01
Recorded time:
19,06
